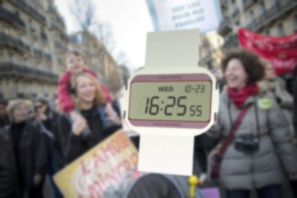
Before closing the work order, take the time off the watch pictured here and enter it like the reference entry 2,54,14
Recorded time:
16,25,55
